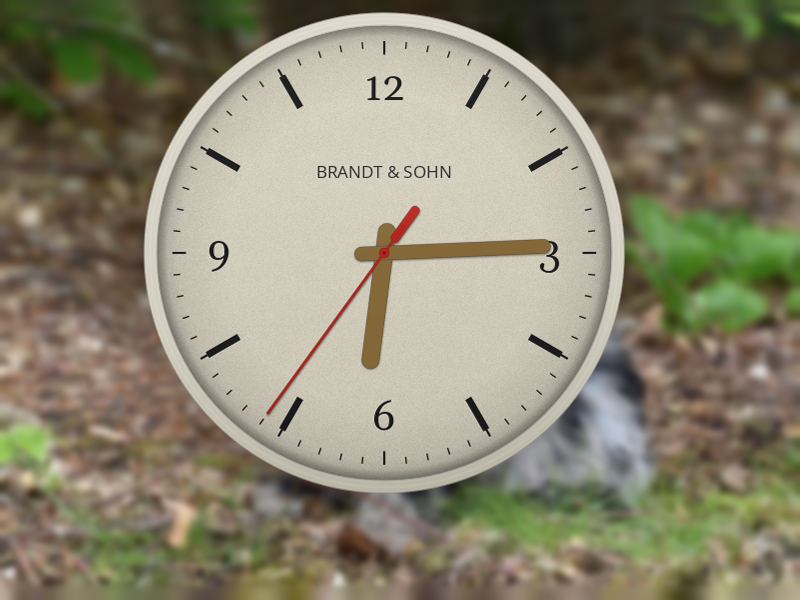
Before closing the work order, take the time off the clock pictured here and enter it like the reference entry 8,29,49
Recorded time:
6,14,36
